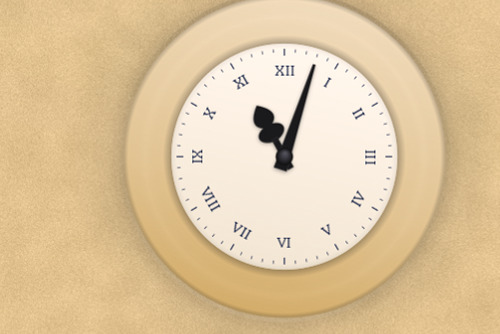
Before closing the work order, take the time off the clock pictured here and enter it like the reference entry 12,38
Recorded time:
11,03
